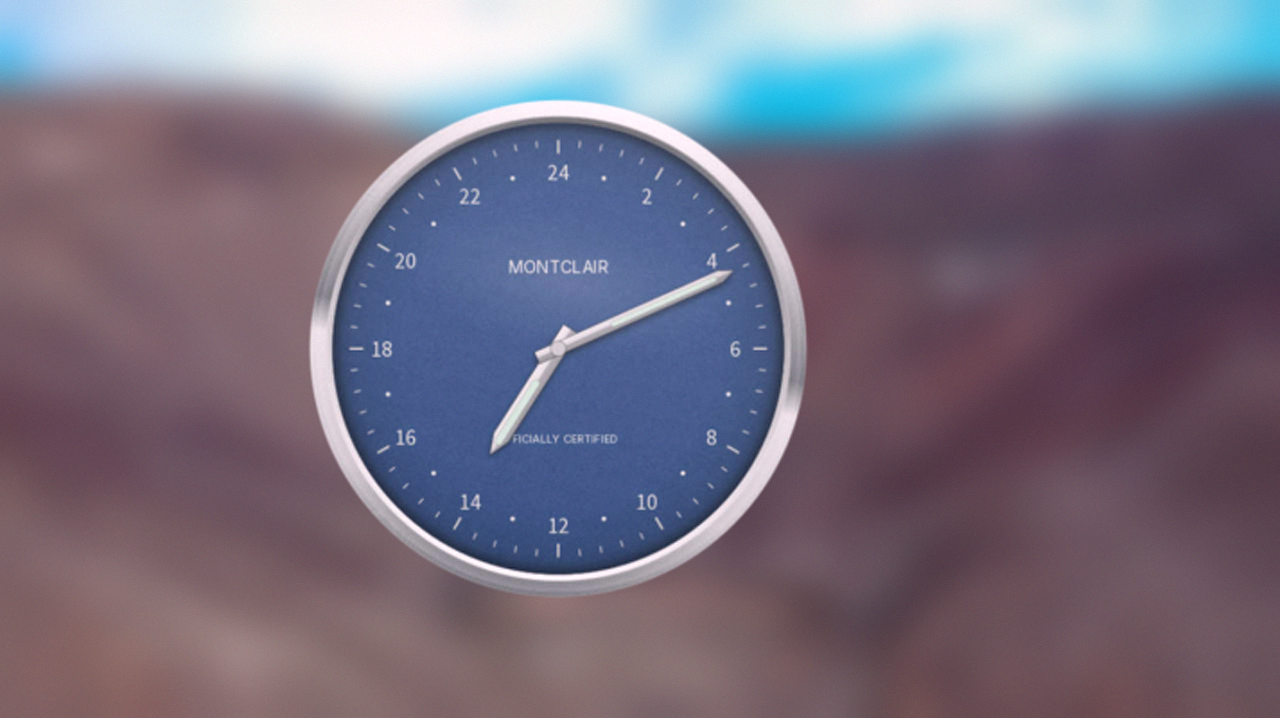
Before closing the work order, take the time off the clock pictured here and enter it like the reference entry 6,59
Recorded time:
14,11
